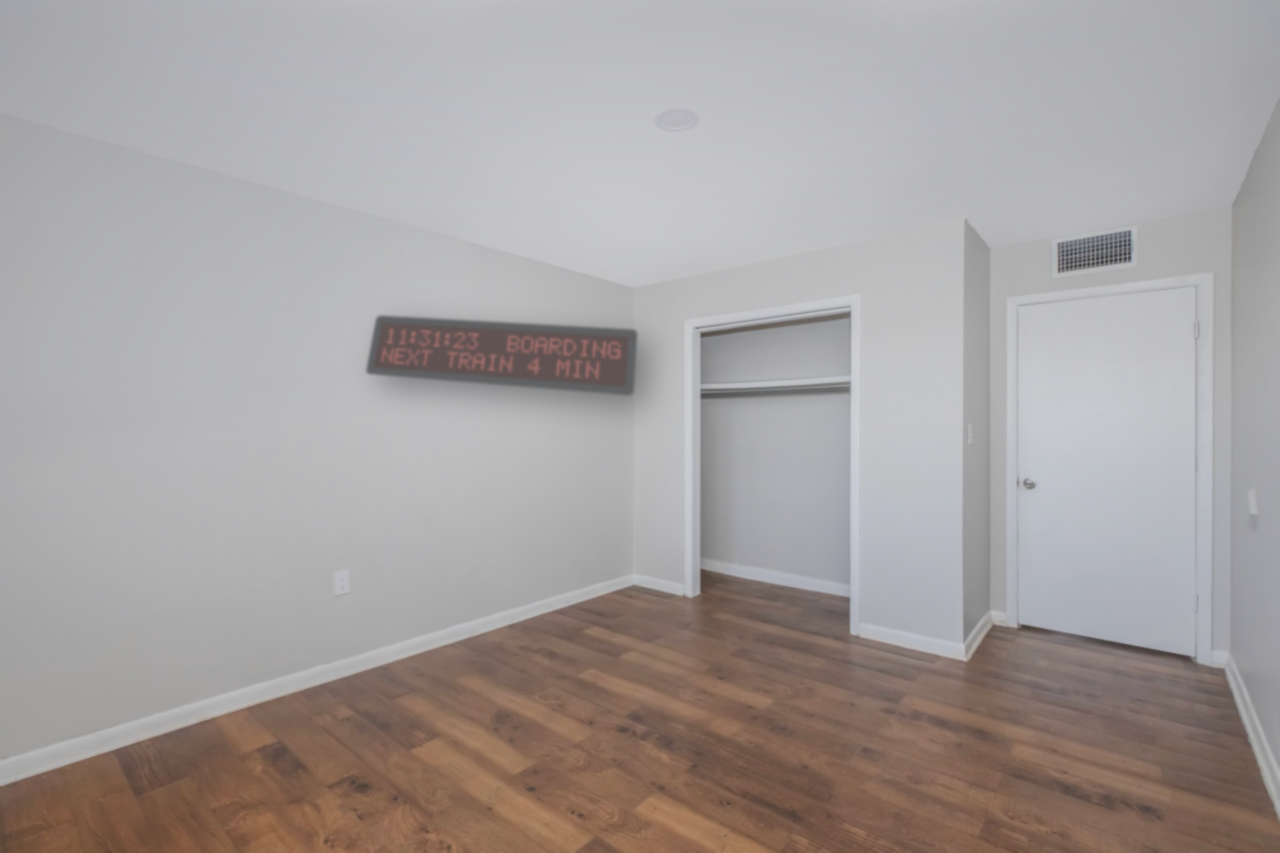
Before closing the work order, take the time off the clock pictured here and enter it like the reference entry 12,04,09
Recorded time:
11,31,23
